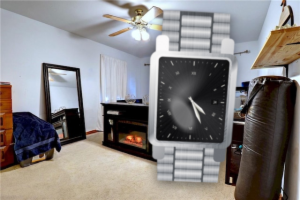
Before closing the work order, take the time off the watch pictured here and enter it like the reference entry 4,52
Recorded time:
4,26
